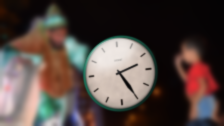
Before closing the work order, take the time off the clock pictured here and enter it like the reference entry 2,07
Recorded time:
2,25
